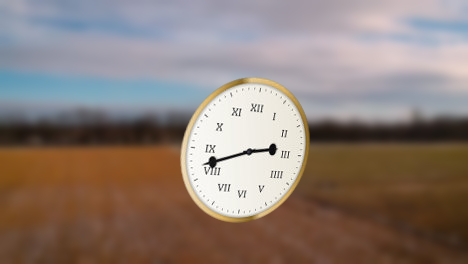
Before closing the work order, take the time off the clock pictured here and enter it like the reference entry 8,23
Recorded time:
2,42
